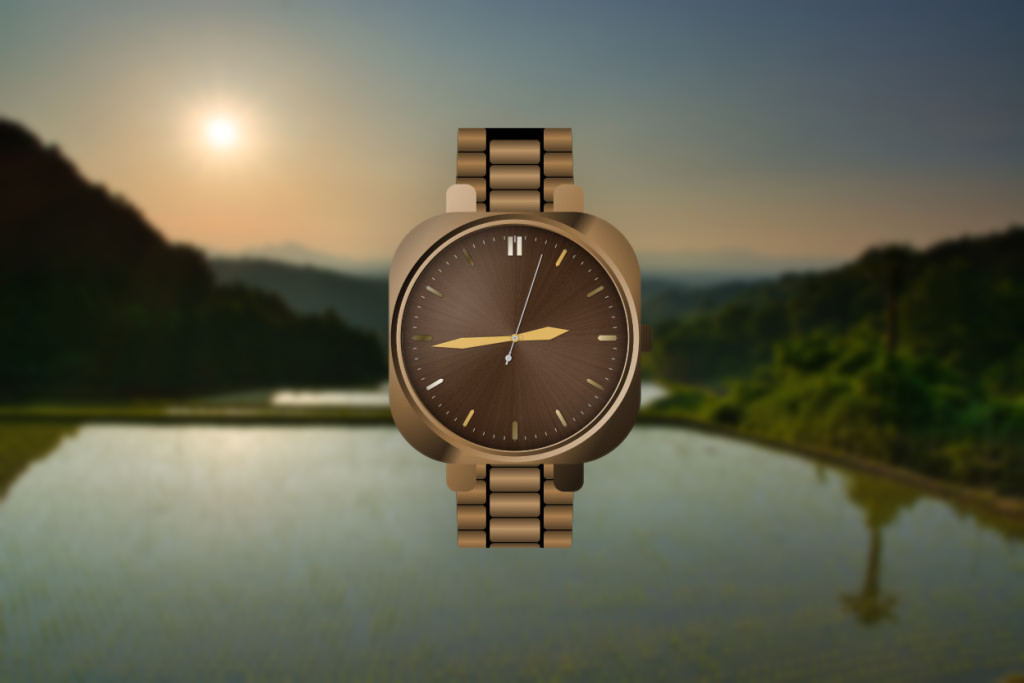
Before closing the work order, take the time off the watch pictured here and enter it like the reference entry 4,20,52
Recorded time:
2,44,03
